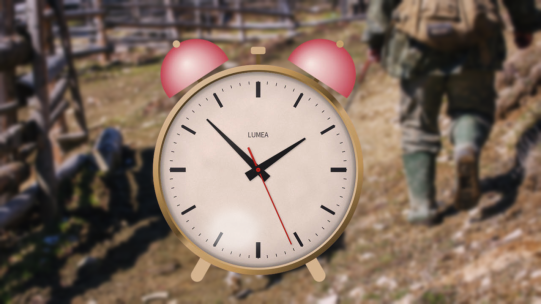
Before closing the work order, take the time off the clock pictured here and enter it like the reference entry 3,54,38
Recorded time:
1,52,26
